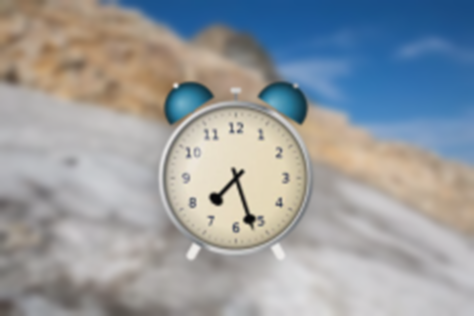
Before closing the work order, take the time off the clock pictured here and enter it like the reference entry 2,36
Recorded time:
7,27
